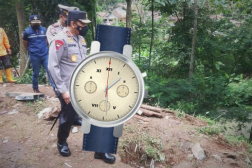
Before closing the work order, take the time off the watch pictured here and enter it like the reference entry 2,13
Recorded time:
1,29
